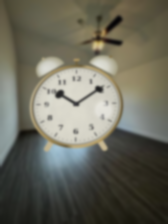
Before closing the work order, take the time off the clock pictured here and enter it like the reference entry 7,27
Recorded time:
10,09
